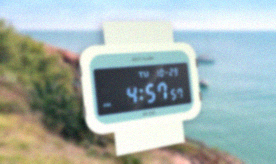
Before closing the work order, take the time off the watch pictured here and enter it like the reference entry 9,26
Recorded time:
4,57
